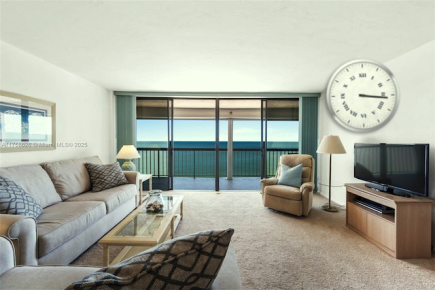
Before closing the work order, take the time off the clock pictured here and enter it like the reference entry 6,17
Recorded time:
3,16
